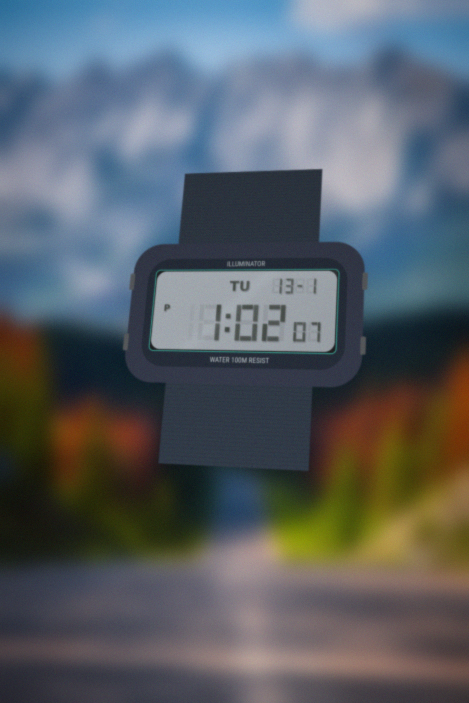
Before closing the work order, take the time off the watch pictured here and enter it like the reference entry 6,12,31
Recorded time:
1,02,07
